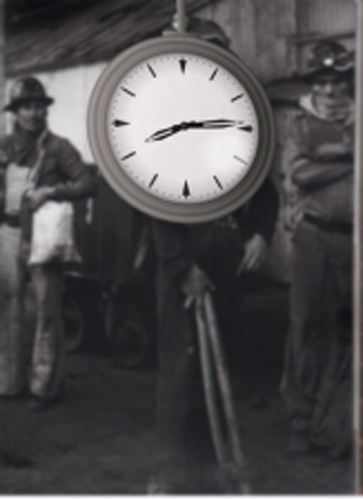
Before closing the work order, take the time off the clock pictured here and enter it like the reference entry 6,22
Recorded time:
8,14
